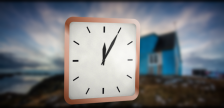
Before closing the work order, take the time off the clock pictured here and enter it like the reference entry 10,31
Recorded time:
12,05
